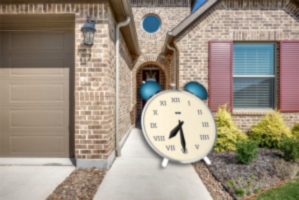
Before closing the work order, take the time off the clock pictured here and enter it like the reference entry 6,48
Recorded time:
7,30
